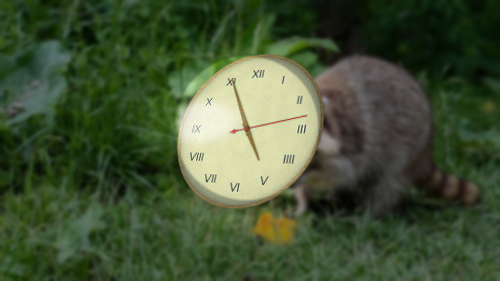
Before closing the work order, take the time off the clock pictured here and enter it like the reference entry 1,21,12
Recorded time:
4,55,13
